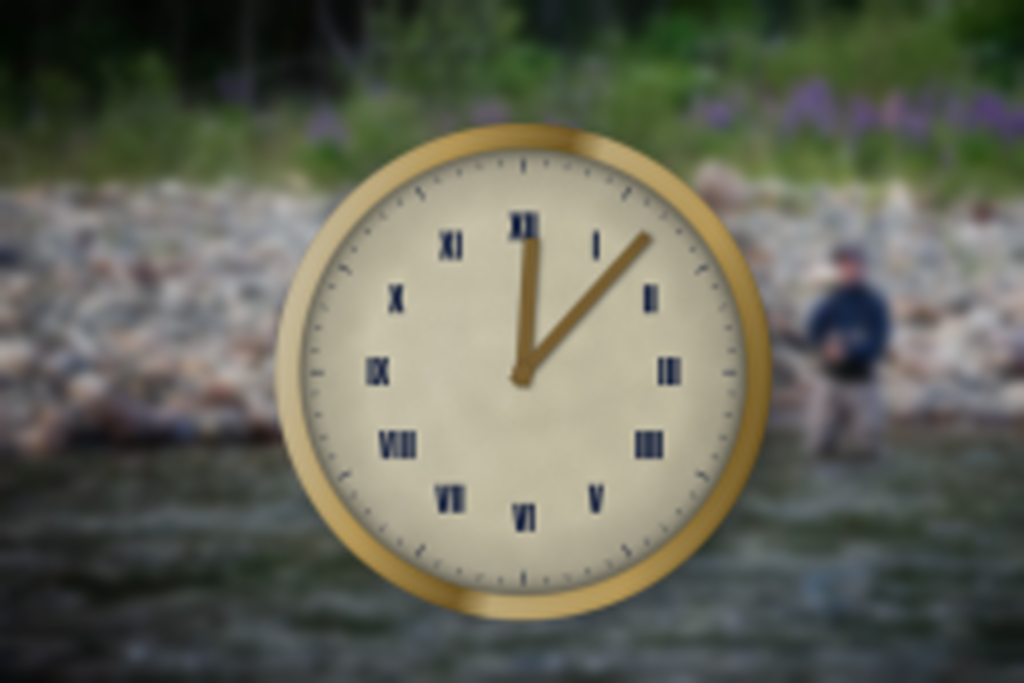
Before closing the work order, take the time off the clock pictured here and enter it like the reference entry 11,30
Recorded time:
12,07
